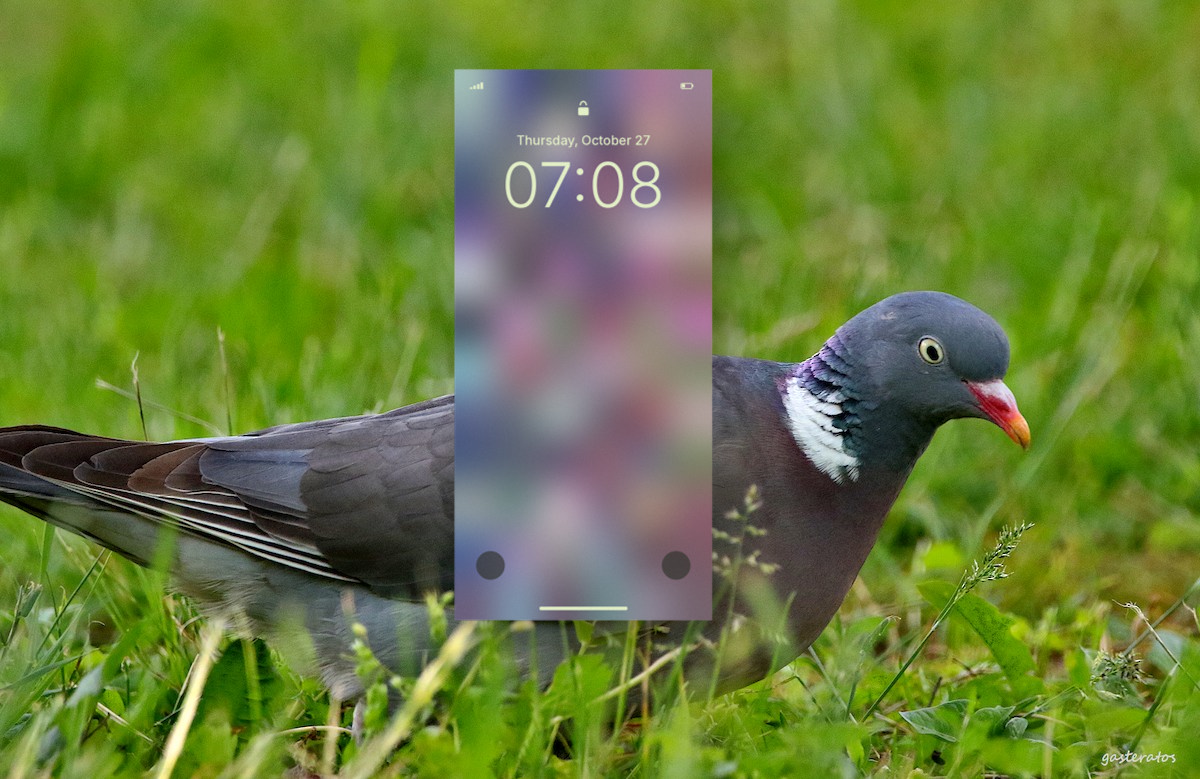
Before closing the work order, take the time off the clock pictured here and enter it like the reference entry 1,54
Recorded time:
7,08
